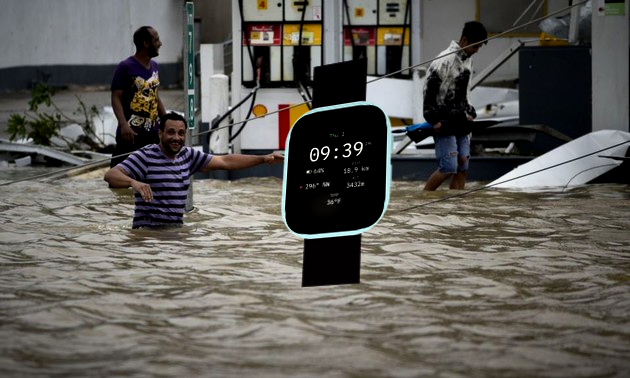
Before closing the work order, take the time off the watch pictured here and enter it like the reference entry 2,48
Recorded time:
9,39
